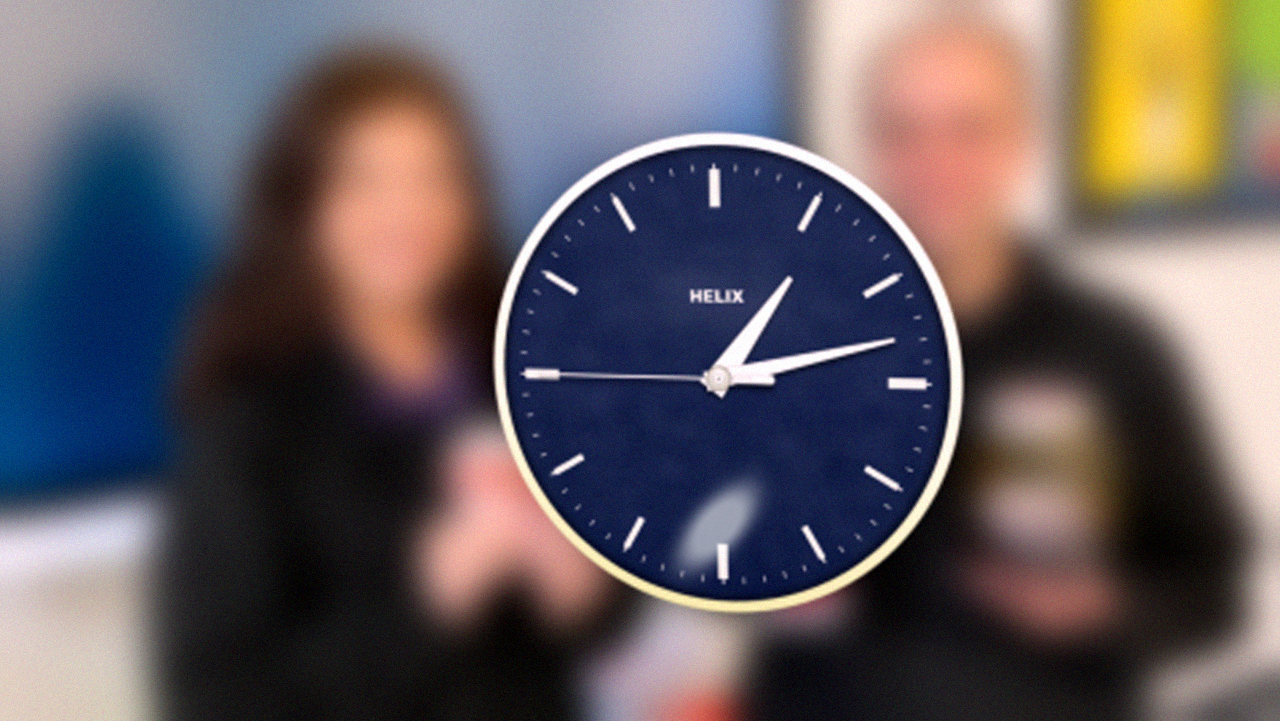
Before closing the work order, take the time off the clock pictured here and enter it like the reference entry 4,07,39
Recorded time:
1,12,45
